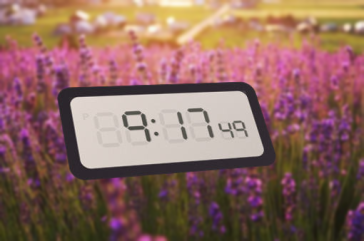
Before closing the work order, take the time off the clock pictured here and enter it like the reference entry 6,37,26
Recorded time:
9,17,49
